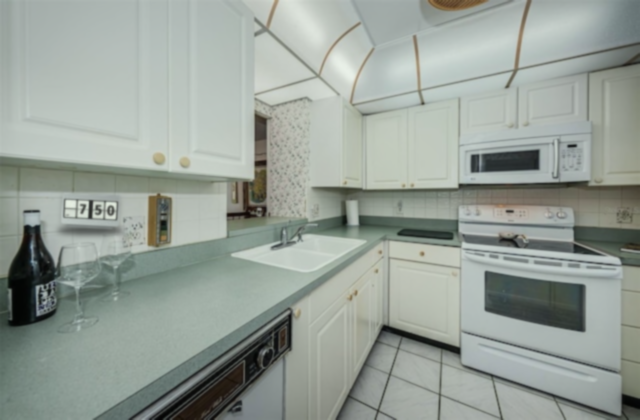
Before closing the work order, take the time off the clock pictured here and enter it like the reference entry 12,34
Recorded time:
7,50
